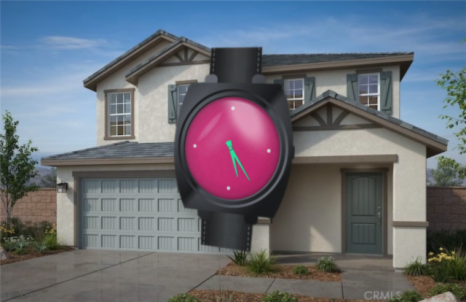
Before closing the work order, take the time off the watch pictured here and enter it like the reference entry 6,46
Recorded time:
5,24
